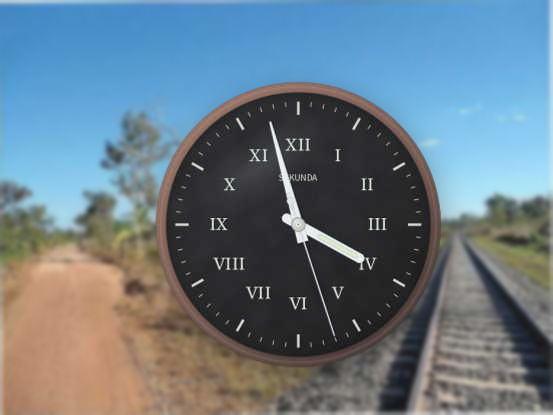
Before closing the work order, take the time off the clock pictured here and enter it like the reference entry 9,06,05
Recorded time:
3,57,27
